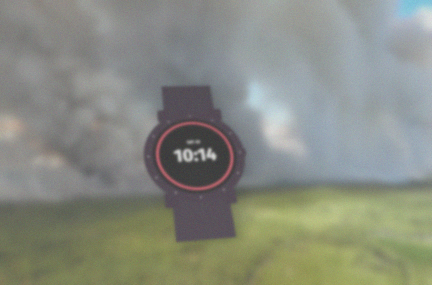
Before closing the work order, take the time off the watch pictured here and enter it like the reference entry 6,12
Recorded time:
10,14
